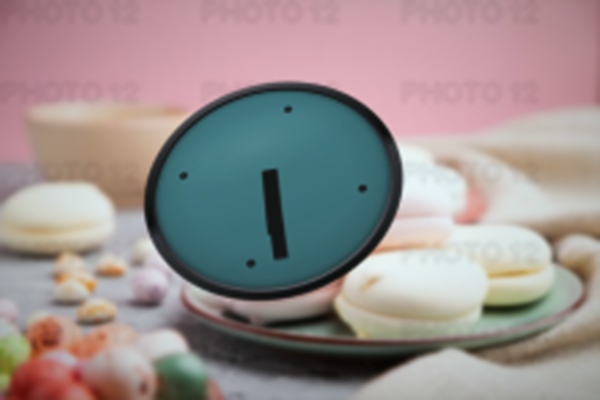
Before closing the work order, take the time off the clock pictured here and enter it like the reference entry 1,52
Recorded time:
5,27
